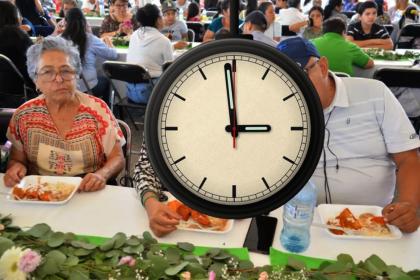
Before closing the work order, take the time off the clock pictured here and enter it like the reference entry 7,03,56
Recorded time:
2,59,00
